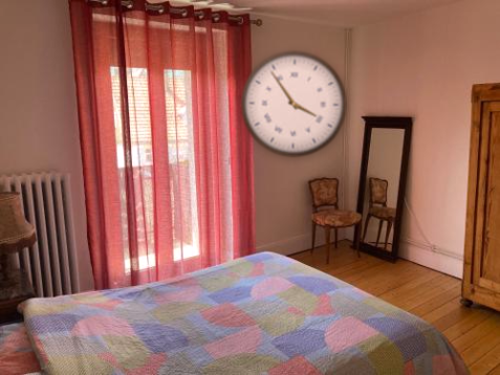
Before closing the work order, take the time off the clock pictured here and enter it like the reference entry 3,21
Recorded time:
3,54
